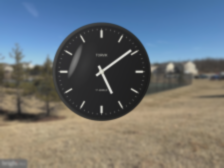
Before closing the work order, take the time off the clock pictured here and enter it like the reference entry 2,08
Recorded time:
5,09
